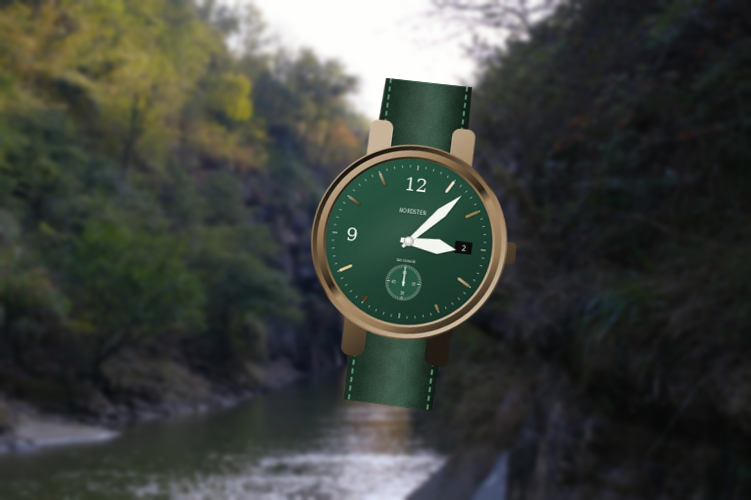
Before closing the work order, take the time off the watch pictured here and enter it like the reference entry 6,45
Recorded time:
3,07
